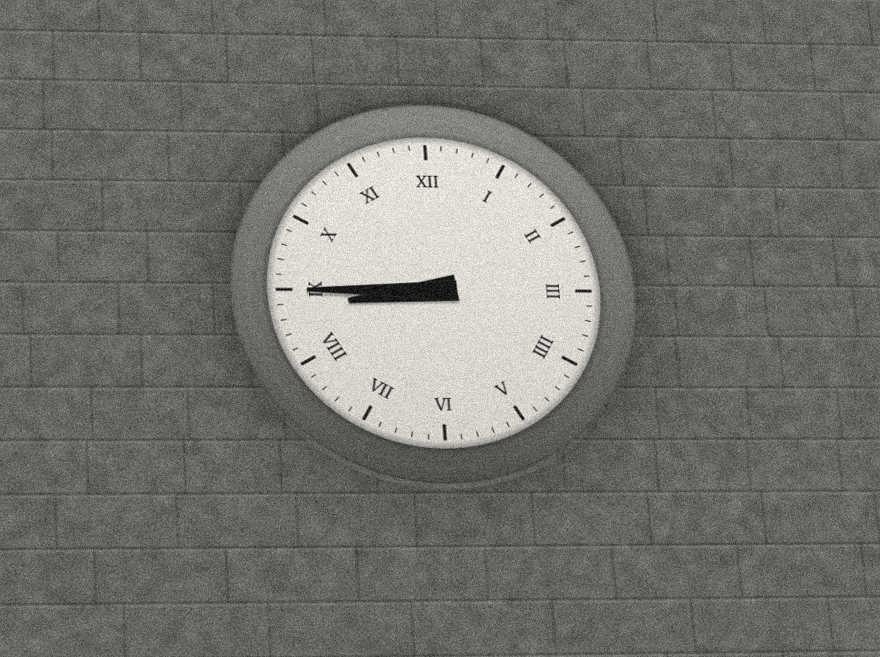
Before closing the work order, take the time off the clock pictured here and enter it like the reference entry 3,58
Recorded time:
8,45
